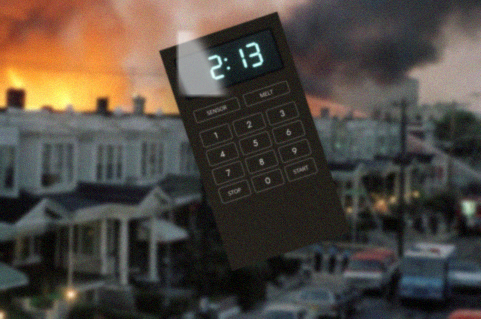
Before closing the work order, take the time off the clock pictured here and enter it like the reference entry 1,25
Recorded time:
2,13
